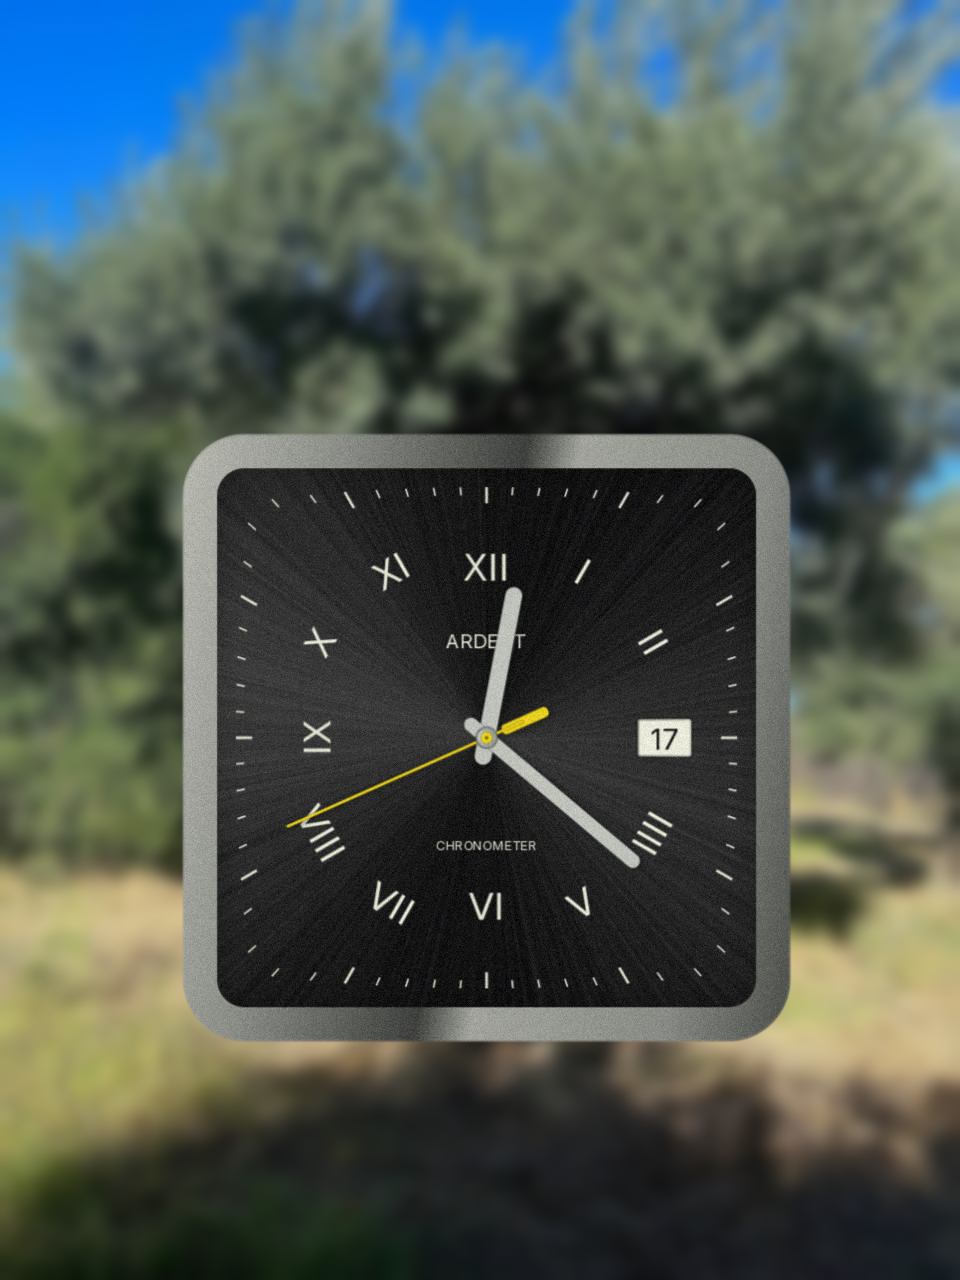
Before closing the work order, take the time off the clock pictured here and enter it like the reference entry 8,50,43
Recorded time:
12,21,41
